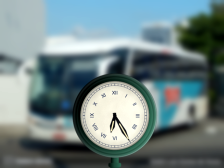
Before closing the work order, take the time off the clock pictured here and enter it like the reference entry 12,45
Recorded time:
6,25
